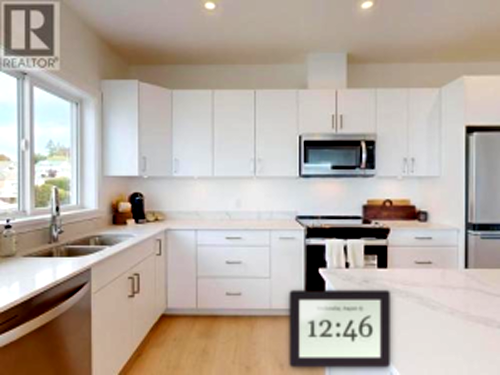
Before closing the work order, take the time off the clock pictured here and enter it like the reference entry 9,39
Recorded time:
12,46
